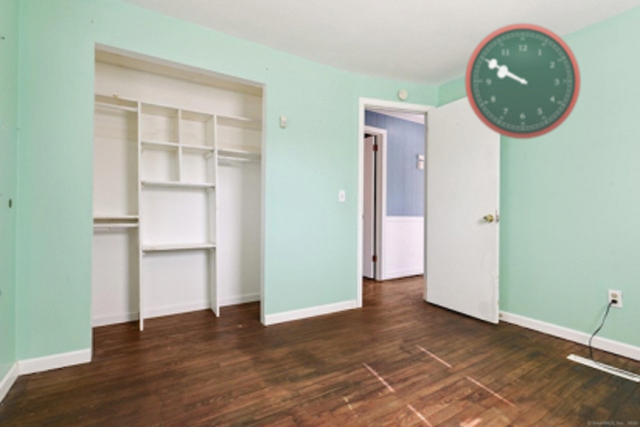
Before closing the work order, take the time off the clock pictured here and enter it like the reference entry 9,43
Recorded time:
9,50
